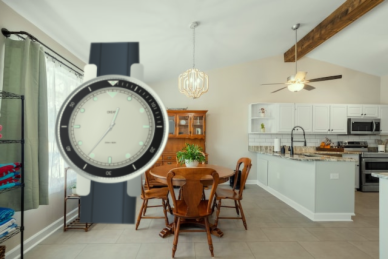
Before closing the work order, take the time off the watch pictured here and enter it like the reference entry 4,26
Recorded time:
12,36
